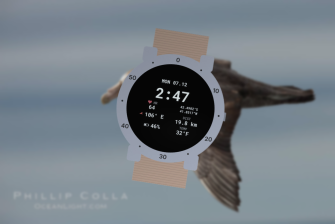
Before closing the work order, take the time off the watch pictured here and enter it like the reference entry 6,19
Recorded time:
2,47
